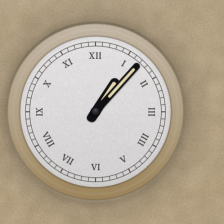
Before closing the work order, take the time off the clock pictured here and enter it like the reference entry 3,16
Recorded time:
1,07
